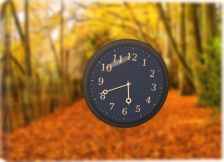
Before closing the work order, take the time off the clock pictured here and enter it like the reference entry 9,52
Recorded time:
5,41
